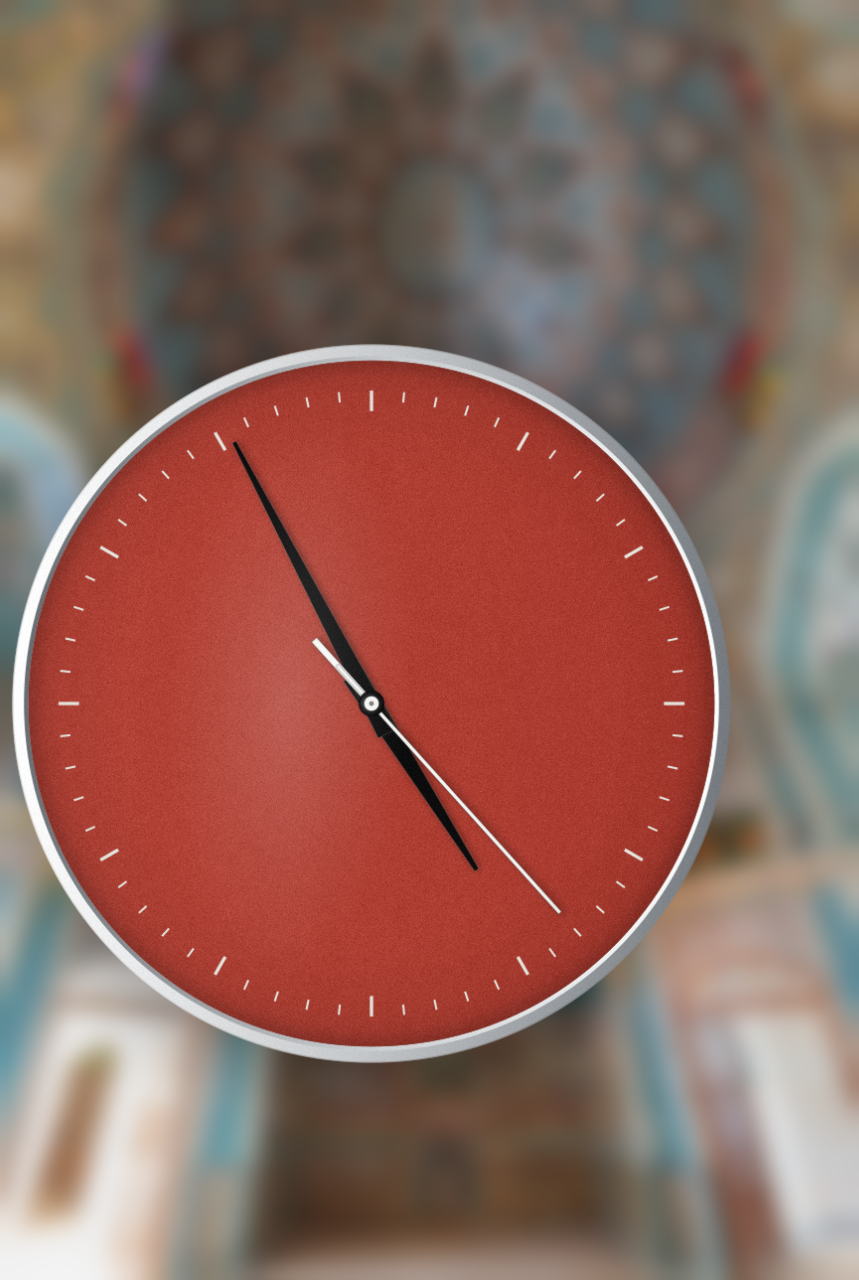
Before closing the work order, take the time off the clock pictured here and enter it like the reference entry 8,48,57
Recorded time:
4,55,23
